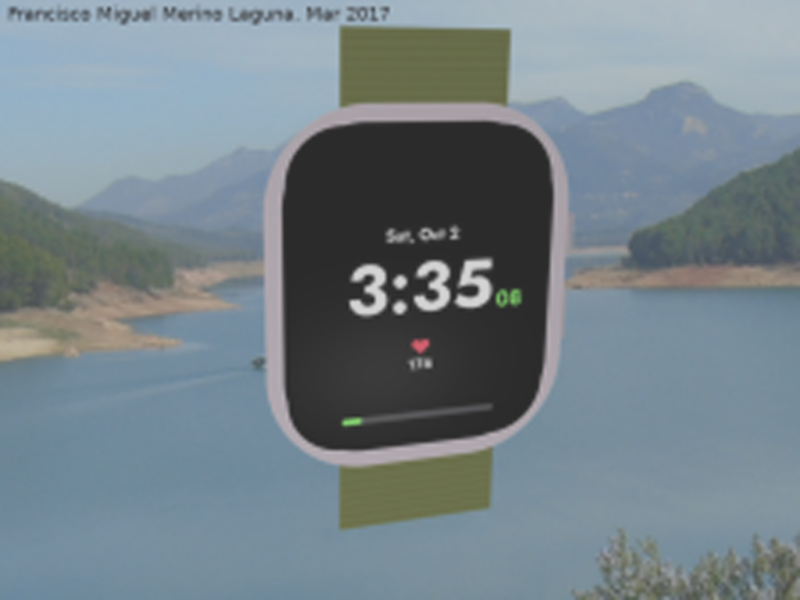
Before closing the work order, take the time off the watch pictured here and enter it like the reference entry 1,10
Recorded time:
3,35
